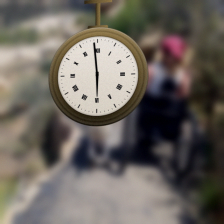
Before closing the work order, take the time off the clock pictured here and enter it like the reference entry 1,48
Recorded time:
5,59
